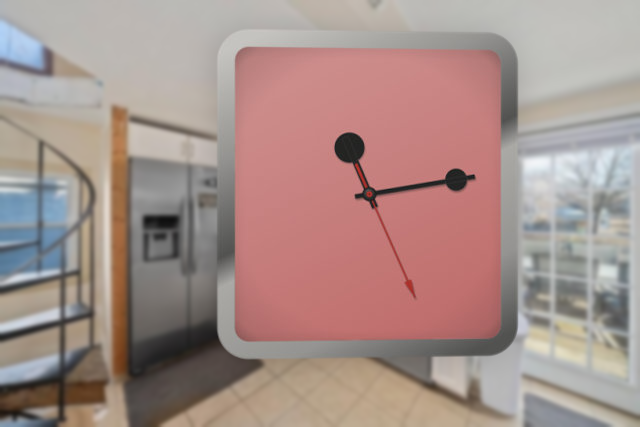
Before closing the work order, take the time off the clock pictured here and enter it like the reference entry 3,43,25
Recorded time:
11,13,26
